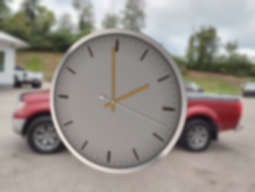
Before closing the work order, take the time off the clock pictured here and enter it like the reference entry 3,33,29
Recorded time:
1,59,18
